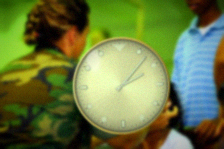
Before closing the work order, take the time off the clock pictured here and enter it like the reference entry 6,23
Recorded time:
2,07
